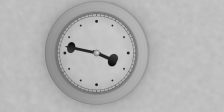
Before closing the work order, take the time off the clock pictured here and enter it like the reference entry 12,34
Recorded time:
3,47
